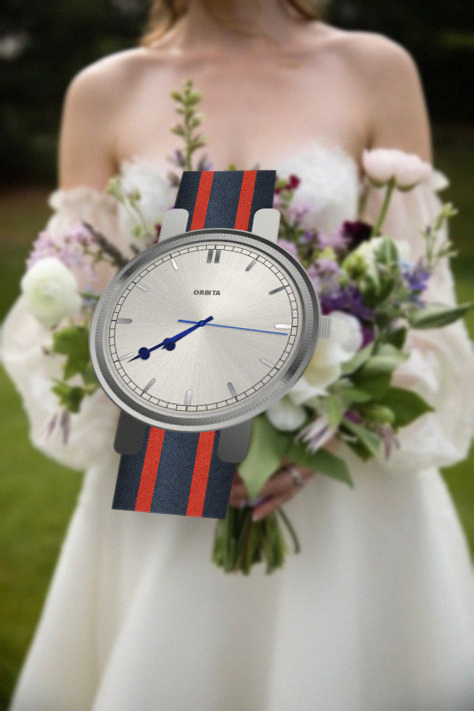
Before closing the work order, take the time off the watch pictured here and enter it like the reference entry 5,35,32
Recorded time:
7,39,16
